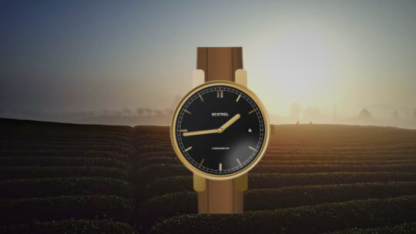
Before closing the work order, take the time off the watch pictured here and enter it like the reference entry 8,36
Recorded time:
1,44
